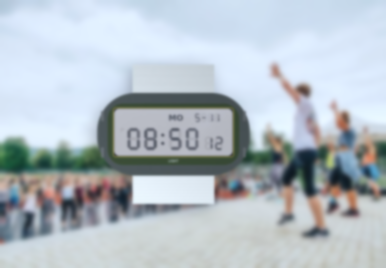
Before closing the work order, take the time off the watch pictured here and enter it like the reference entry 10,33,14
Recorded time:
8,50,12
